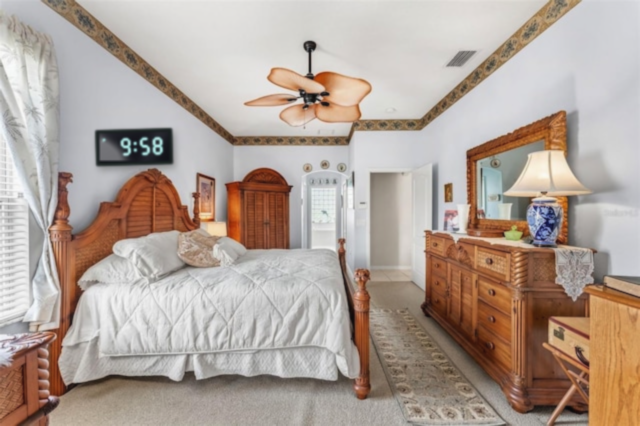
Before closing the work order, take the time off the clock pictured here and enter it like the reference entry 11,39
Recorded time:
9,58
